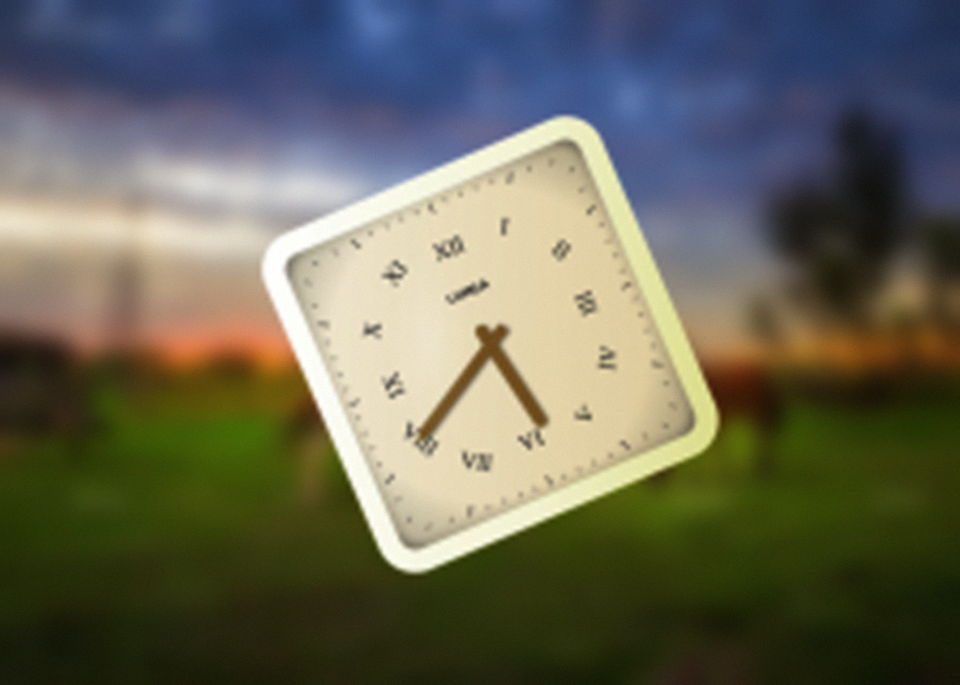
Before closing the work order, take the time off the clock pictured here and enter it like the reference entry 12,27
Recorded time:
5,40
